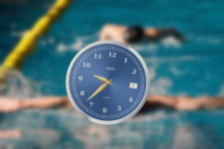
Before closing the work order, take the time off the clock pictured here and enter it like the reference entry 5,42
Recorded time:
9,37
